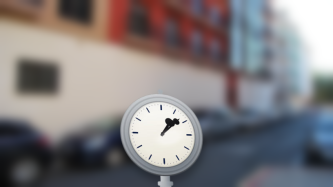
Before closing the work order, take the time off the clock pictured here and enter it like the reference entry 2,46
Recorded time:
1,08
